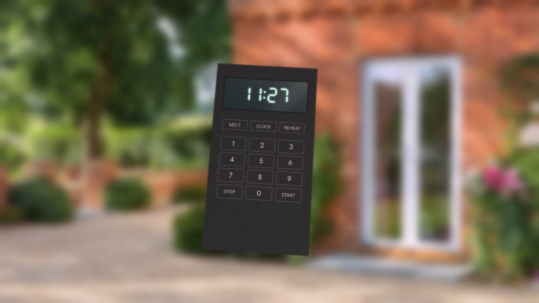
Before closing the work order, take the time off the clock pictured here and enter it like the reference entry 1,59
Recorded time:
11,27
